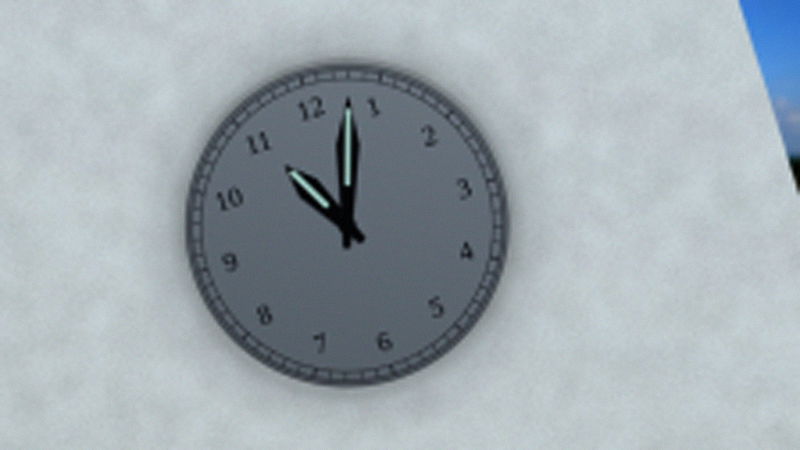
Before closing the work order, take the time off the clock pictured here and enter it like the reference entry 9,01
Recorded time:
11,03
